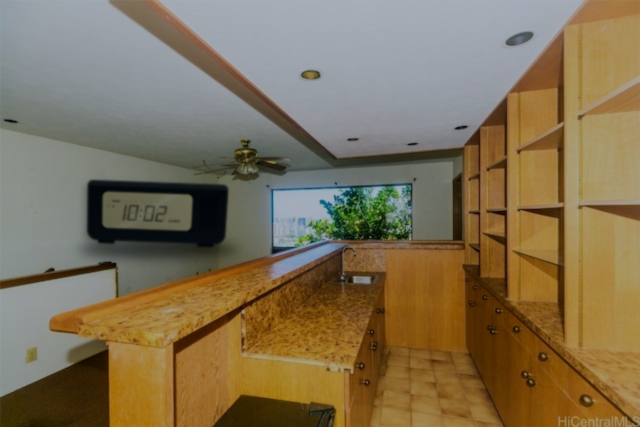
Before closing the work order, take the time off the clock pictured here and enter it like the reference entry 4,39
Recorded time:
10,02
